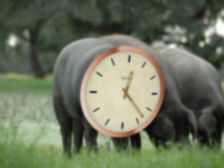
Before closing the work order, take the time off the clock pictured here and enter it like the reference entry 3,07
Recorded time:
12,23
